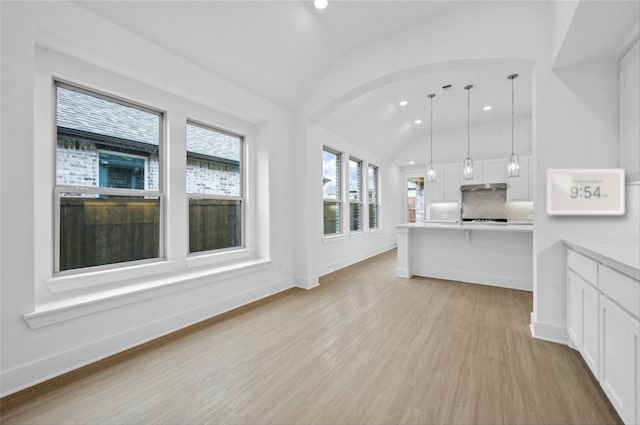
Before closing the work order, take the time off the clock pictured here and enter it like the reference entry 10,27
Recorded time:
9,54
